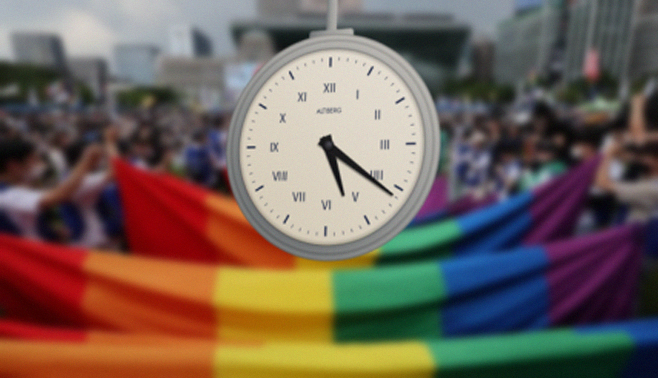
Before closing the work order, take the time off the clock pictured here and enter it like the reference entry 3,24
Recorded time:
5,21
